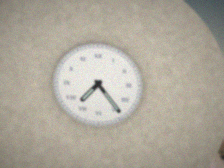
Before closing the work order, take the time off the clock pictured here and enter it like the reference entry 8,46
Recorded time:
7,24
